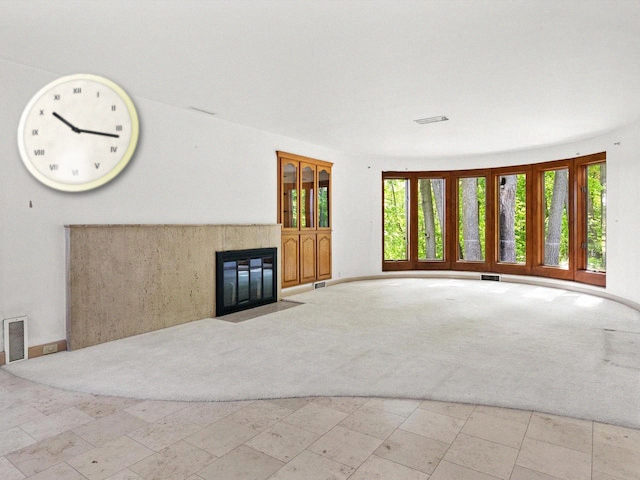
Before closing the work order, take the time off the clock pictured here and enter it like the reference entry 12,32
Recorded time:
10,17
